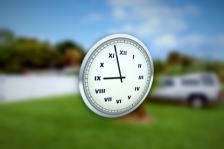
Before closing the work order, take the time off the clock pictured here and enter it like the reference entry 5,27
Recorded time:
8,57
